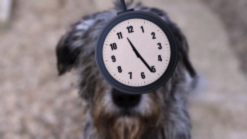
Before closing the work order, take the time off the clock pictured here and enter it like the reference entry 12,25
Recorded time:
11,26
